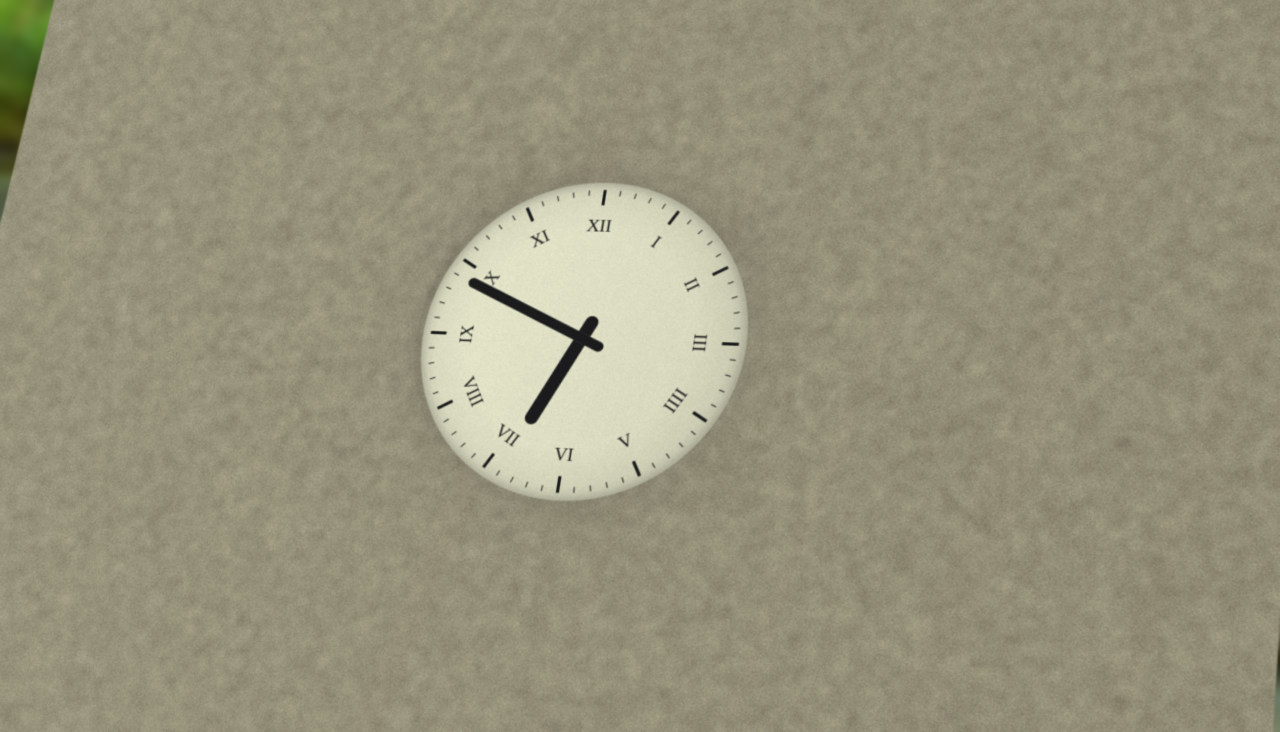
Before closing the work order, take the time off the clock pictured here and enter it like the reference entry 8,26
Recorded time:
6,49
